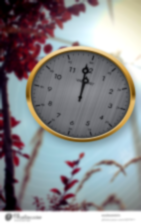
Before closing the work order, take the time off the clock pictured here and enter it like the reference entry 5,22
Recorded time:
11,59
